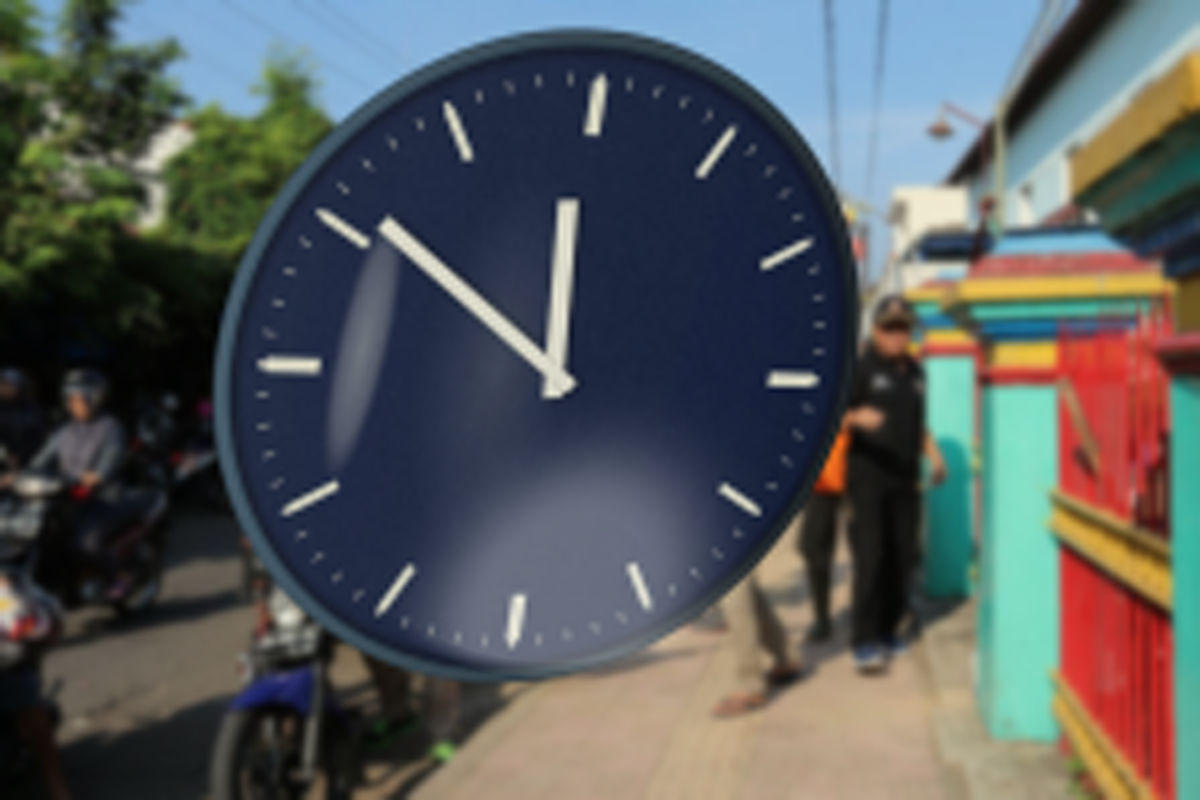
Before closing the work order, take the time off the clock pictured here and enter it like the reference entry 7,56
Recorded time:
11,51
